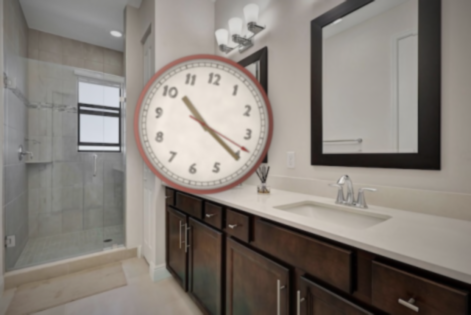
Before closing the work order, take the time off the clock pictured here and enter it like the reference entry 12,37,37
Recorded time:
10,20,18
